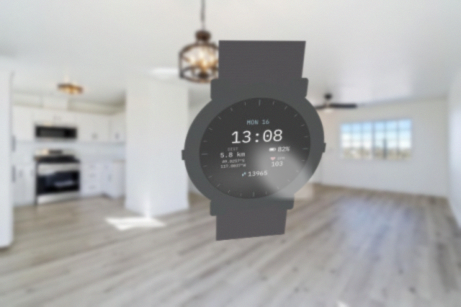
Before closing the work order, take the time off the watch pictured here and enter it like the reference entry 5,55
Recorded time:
13,08
